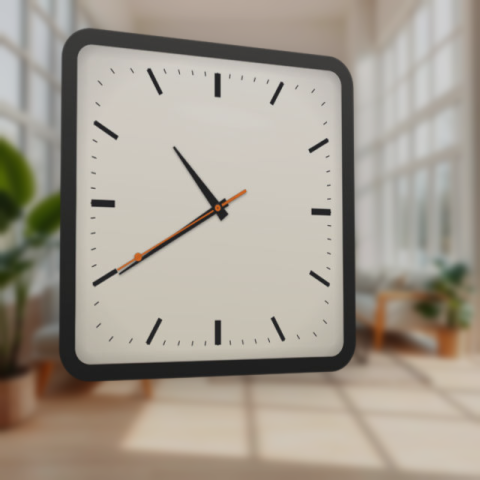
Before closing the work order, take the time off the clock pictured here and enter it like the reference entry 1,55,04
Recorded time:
10,39,40
